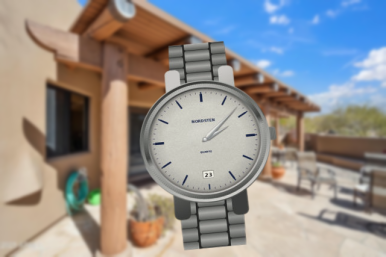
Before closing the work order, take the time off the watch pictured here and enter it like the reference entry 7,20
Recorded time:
2,08
